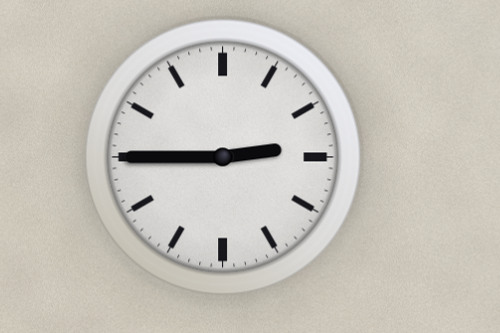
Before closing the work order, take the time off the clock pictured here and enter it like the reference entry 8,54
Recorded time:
2,45
